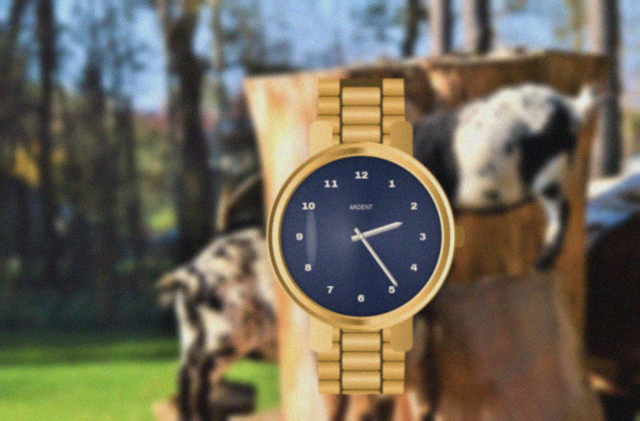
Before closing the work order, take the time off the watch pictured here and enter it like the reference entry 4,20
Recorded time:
2,24
